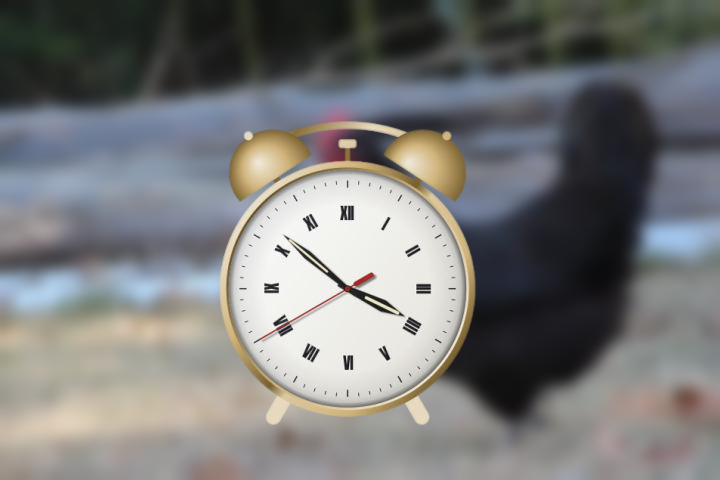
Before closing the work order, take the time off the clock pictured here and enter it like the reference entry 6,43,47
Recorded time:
3,51,40
